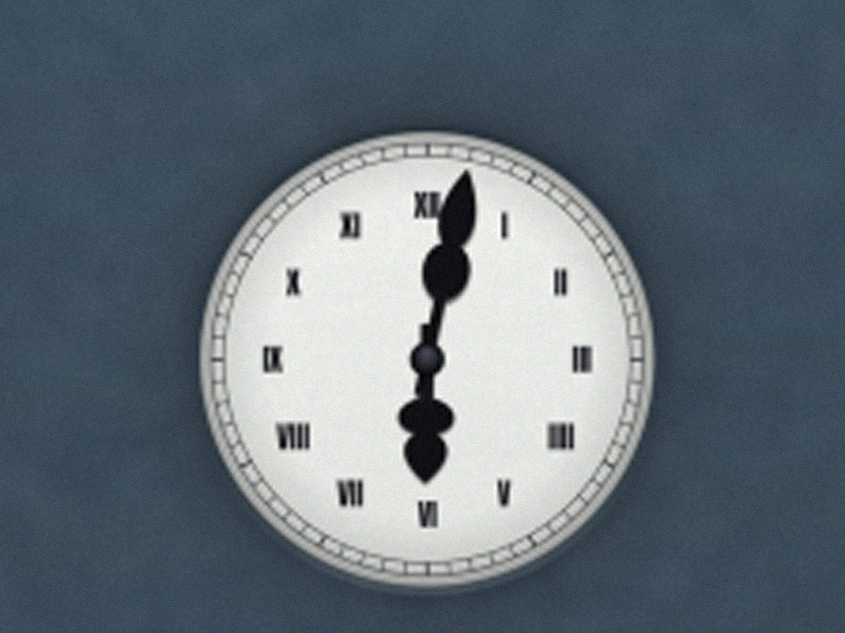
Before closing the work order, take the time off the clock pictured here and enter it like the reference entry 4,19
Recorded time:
6,02
